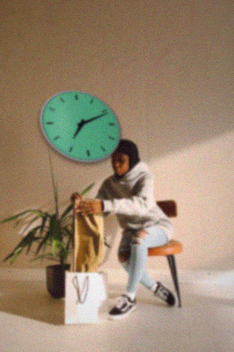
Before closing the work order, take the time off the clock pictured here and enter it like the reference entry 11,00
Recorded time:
7,11
